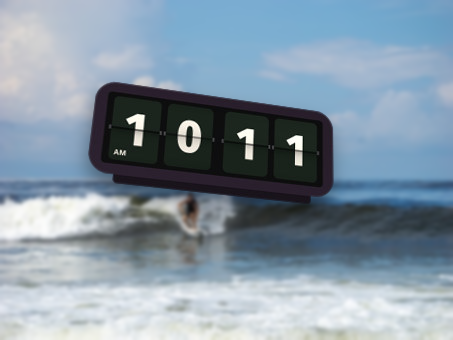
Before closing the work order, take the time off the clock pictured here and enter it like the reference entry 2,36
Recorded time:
10,11
